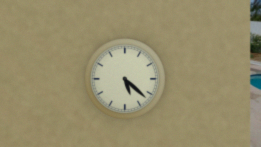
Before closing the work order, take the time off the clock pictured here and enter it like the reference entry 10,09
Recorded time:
5,22
